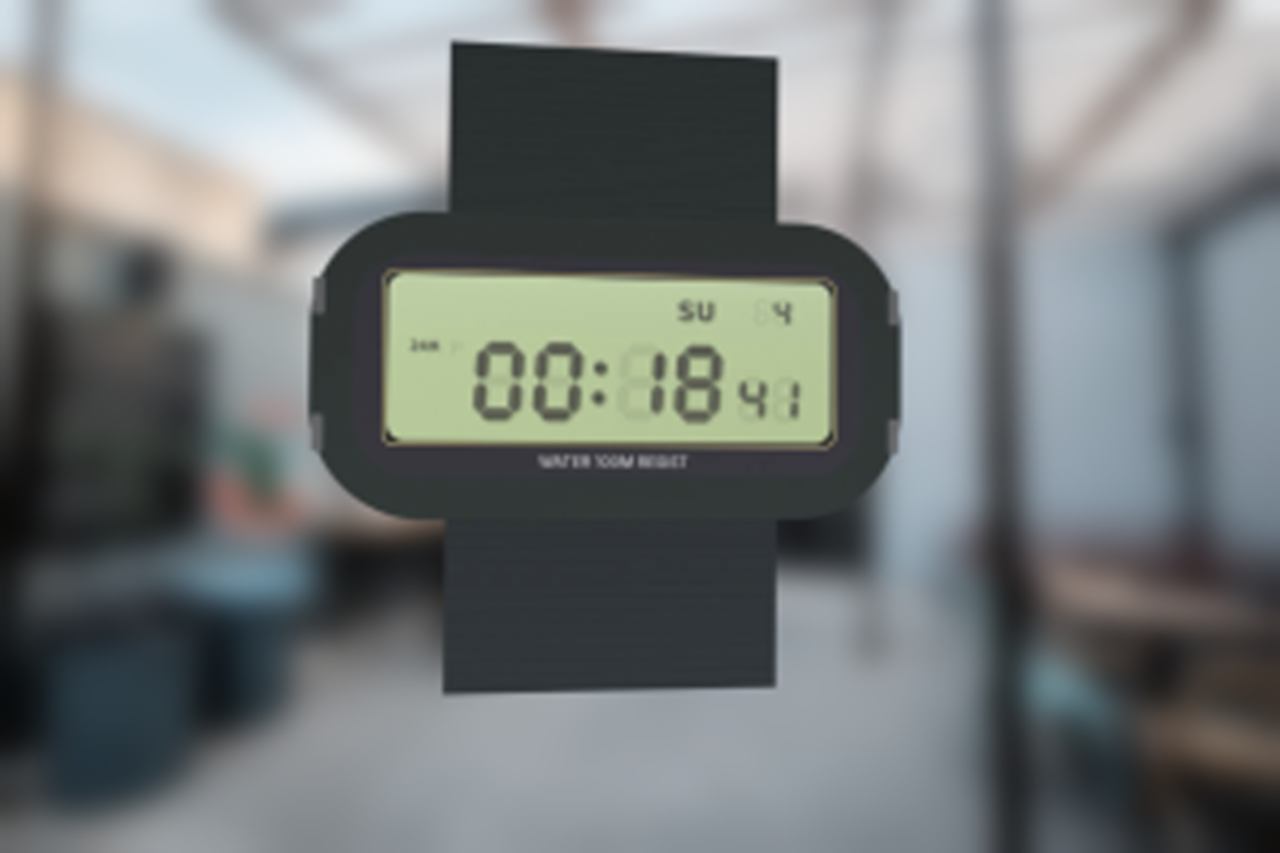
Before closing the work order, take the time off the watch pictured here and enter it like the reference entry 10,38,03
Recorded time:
0,18,41
